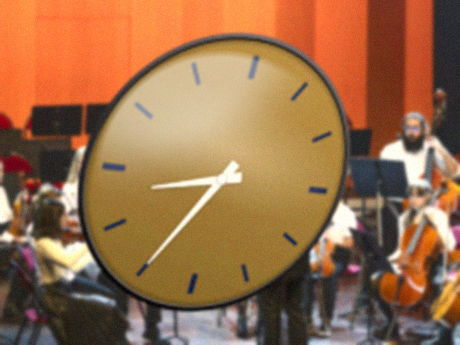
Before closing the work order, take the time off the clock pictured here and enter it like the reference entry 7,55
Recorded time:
8,35
